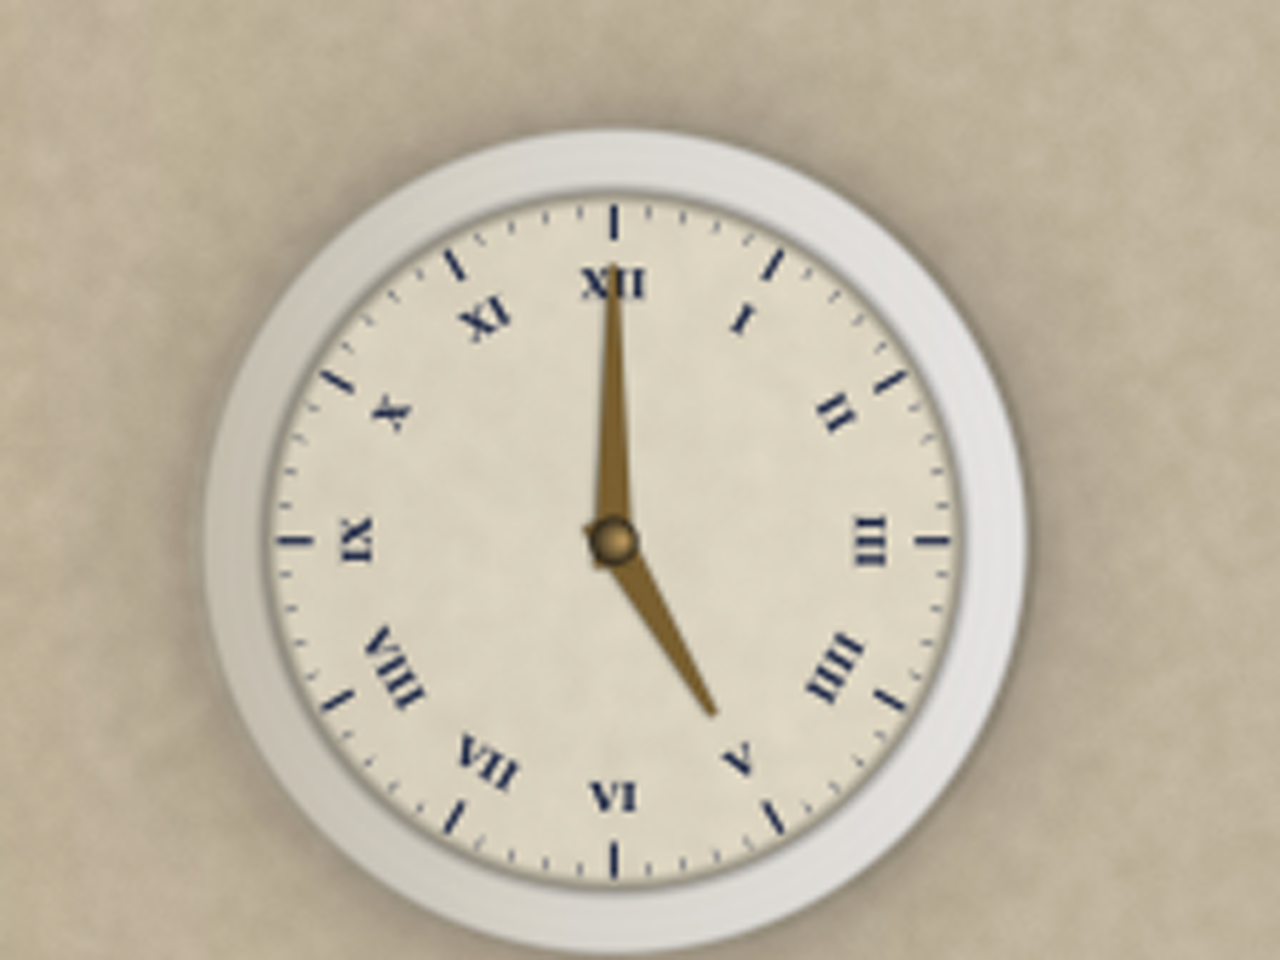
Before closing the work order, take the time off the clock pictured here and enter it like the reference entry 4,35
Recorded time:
5,00
